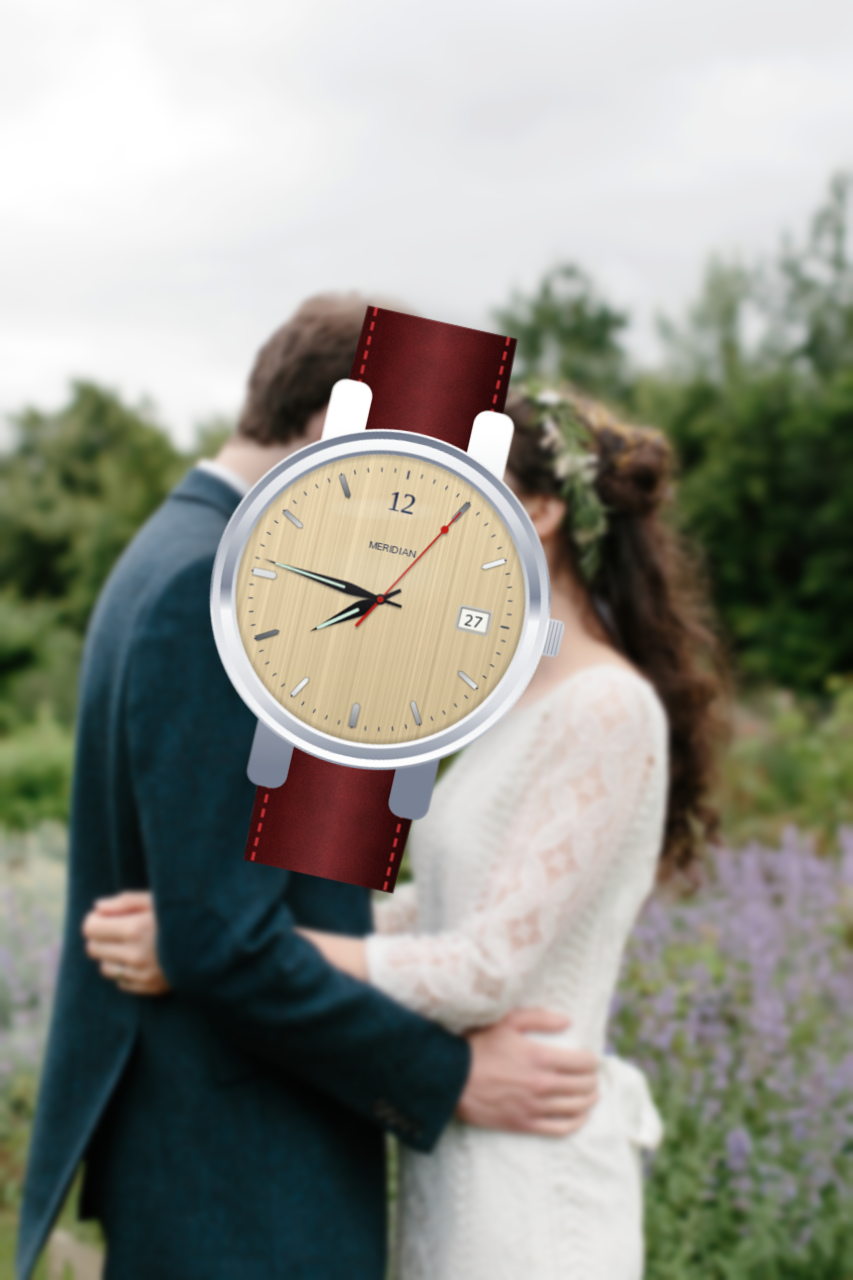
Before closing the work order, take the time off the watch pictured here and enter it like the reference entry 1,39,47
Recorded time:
7,46,05
